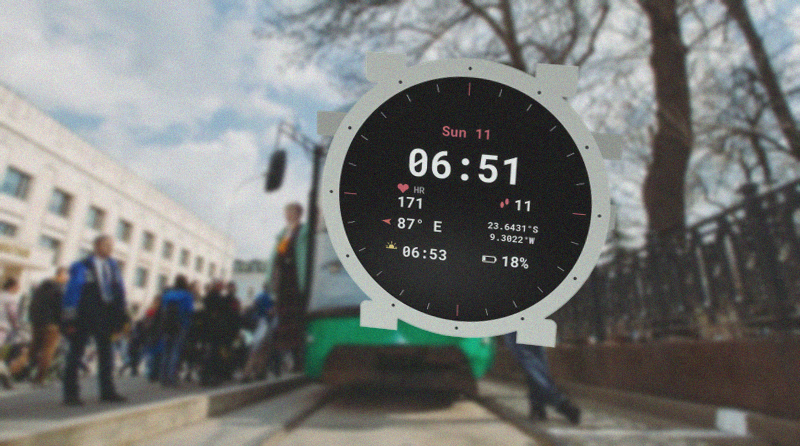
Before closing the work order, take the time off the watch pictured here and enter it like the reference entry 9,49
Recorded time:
6,51
